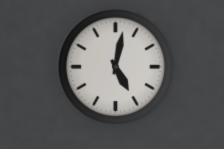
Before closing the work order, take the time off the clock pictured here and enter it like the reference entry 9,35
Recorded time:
5,02
